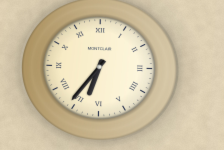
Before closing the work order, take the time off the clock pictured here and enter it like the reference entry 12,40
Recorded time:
6,36
